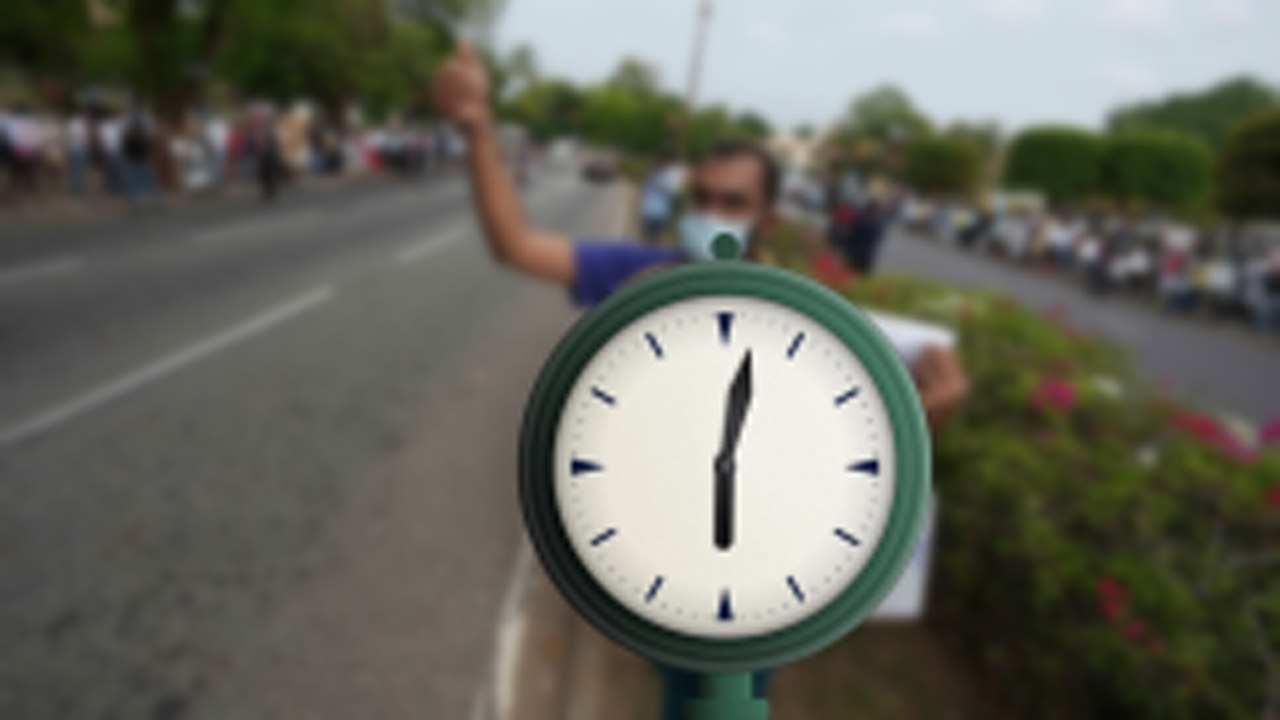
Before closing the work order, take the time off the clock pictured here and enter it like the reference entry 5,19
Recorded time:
6,02
